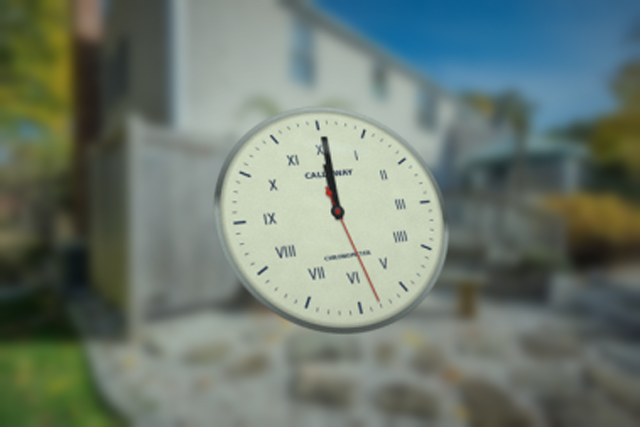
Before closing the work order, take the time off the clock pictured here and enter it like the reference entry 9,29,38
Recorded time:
12,00,28
